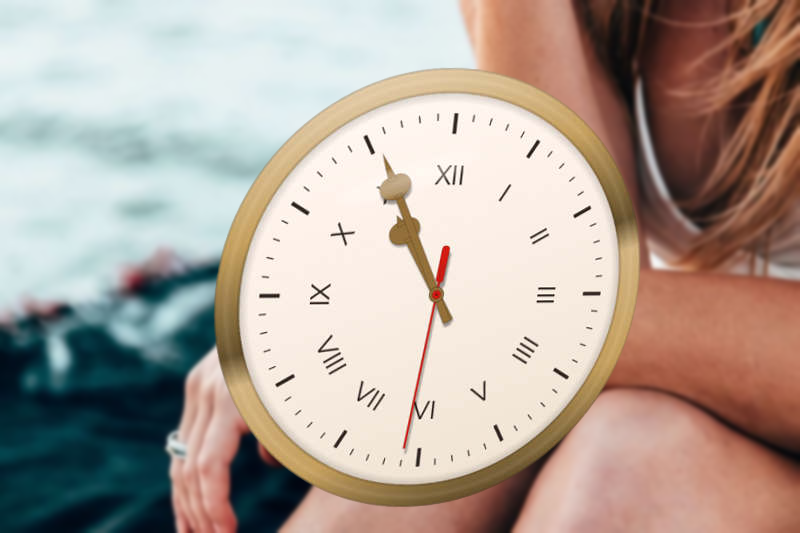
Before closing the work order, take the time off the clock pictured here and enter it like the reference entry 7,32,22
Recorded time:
10,55,31
